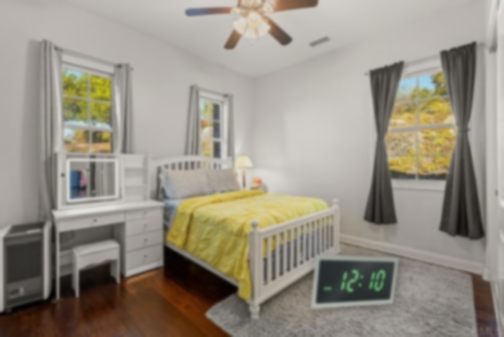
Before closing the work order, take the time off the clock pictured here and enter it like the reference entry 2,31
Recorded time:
12,10
